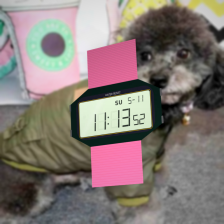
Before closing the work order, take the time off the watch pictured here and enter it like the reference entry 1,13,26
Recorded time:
11,13,52
